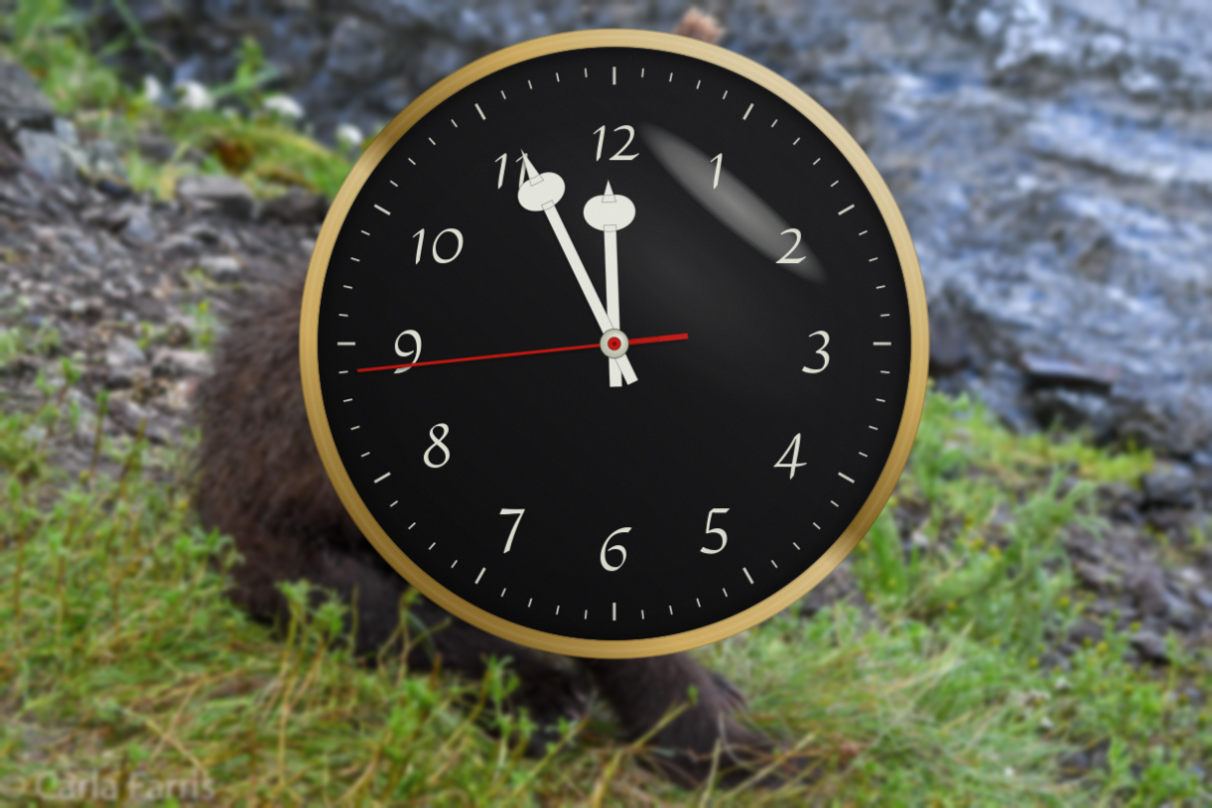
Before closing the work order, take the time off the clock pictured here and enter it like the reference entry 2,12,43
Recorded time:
11,55,44
